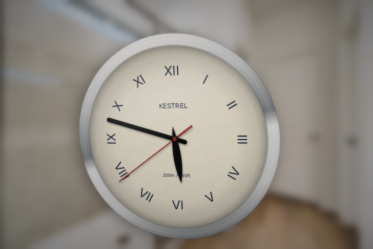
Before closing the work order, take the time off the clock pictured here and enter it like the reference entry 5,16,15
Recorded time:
5,47,39
